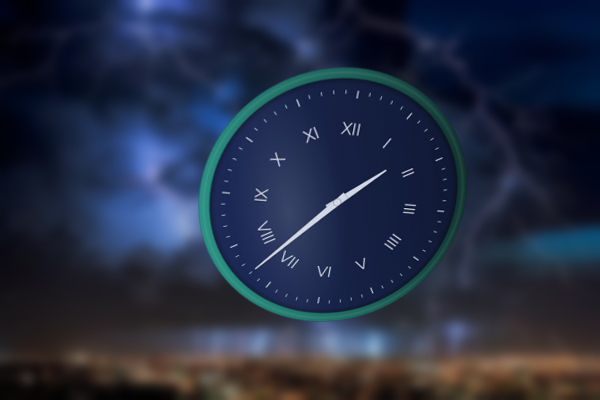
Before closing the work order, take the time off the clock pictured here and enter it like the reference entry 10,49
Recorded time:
1,37
